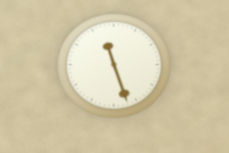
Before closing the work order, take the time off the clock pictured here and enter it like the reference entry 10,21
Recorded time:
11,27
